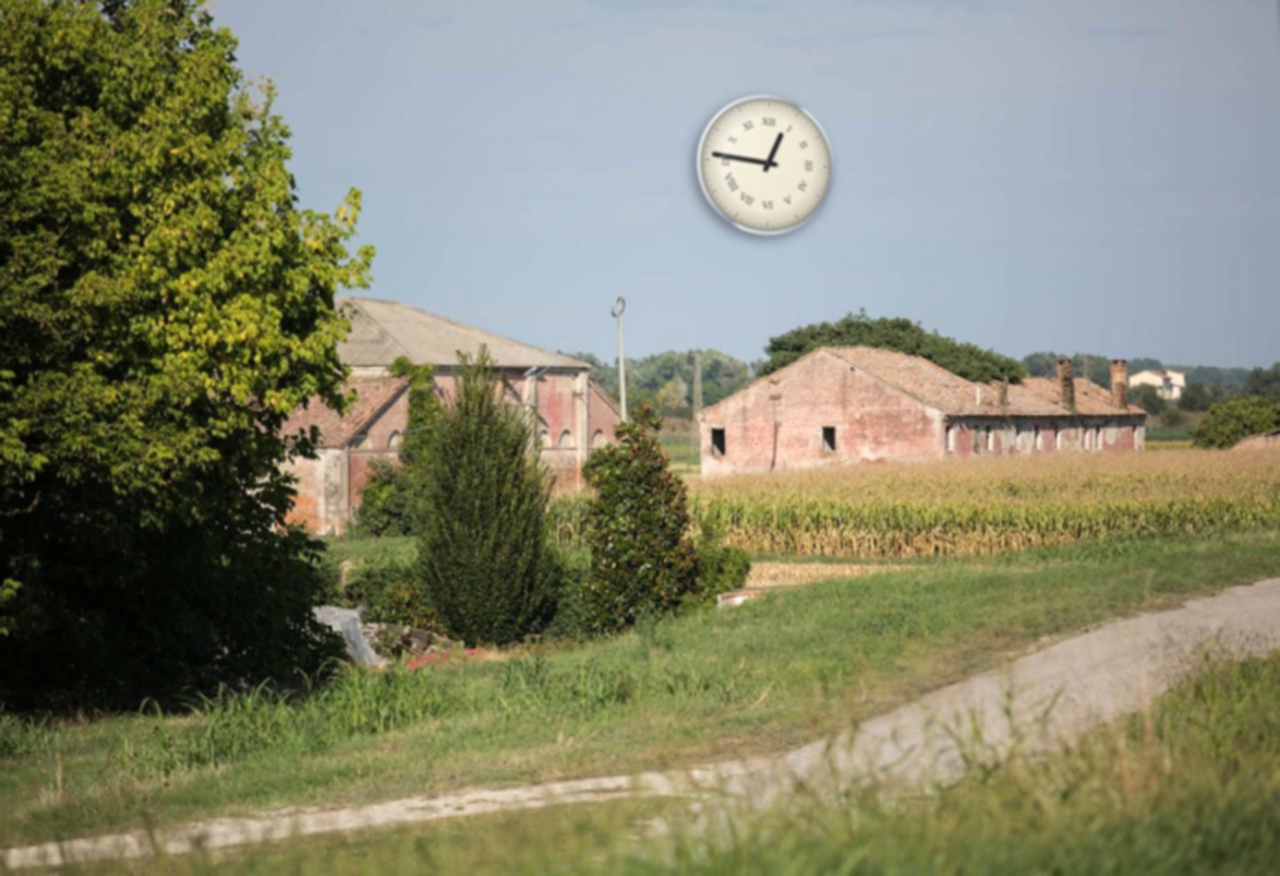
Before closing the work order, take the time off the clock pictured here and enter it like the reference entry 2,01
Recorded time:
12,46
